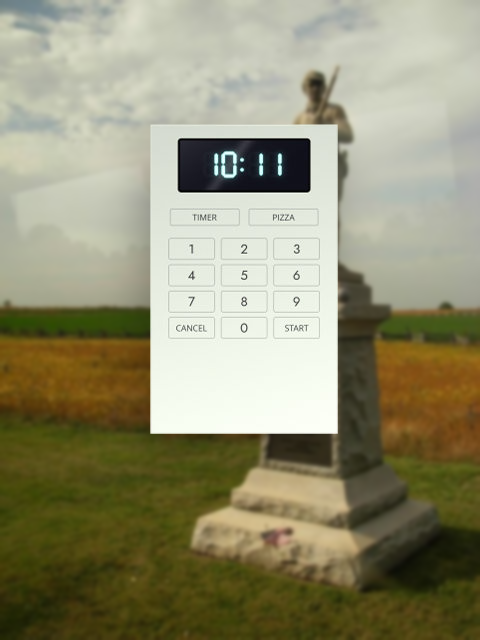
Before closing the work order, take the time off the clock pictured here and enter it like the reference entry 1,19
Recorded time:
10,11
